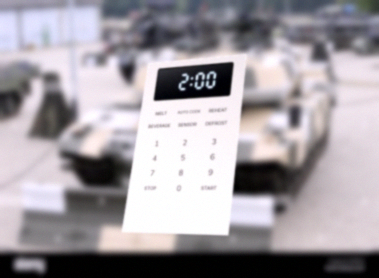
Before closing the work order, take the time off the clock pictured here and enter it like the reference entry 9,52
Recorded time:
2,00
